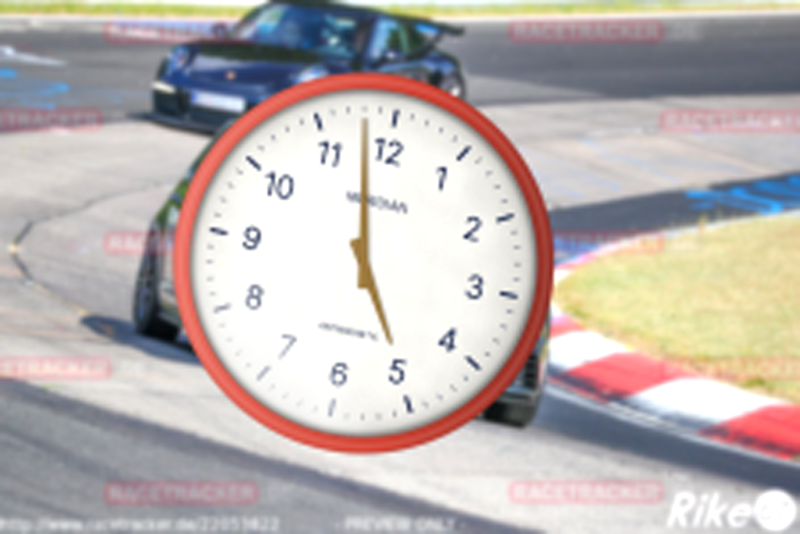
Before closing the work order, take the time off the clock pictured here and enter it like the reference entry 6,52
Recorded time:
4,58
